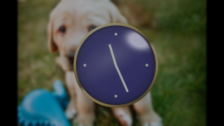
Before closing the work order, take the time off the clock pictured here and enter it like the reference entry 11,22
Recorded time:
11,26
